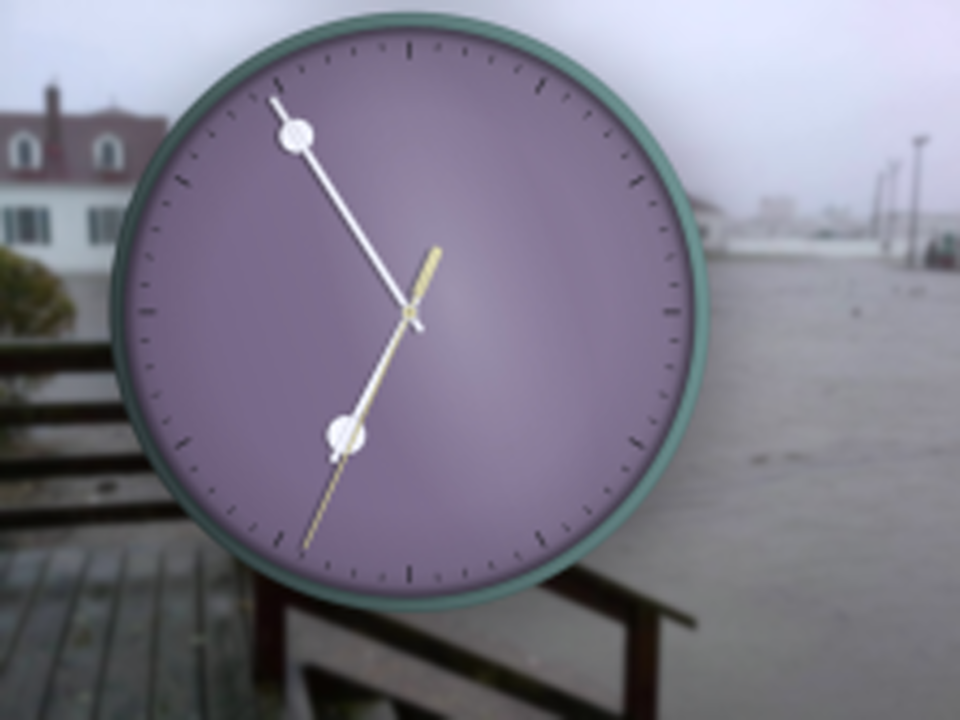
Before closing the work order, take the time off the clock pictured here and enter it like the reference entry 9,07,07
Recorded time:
6,54,34
